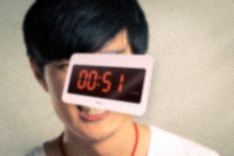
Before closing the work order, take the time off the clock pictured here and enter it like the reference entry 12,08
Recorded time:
0,51
